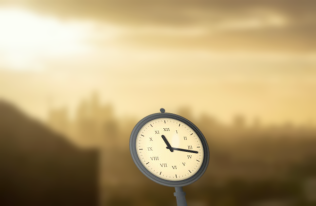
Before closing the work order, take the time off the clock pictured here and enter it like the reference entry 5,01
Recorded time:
11,17
